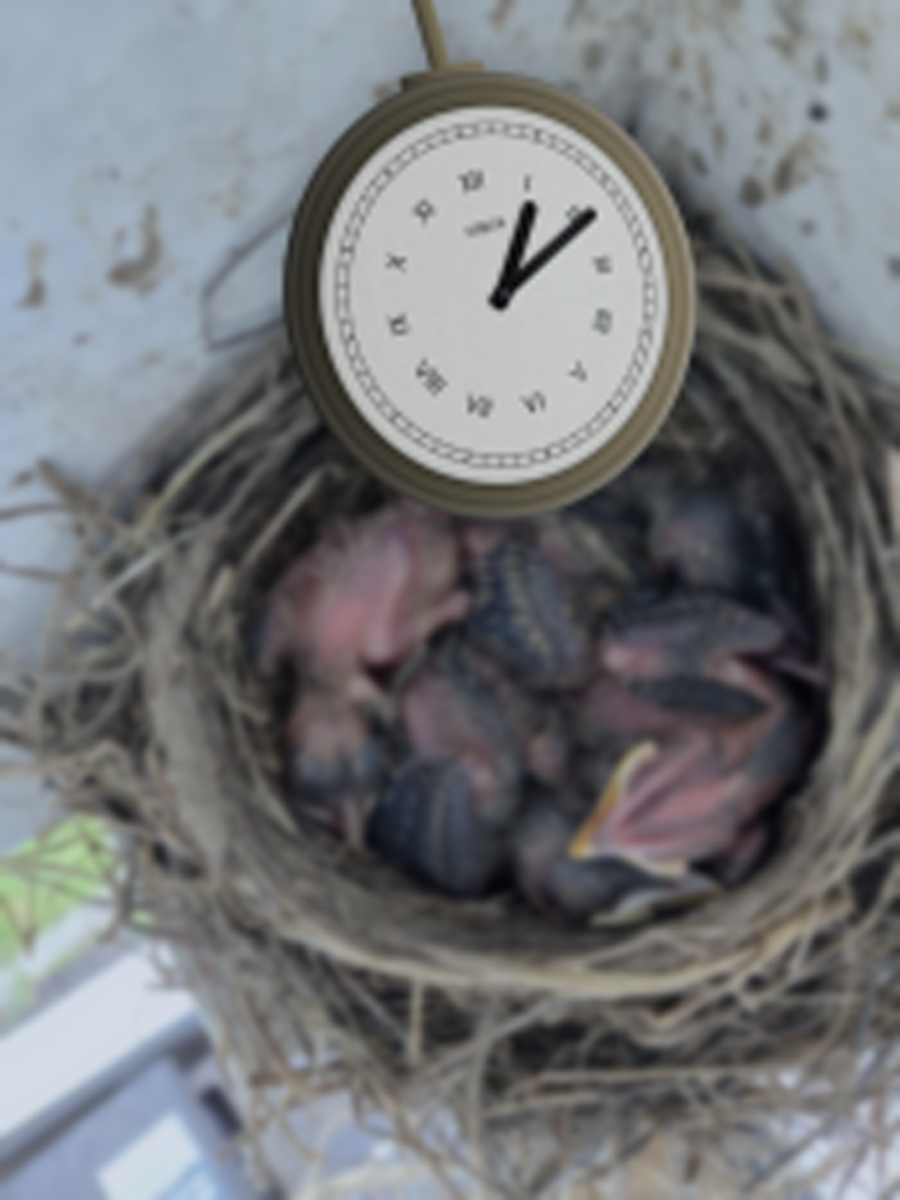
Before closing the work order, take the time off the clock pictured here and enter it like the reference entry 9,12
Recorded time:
1,11
